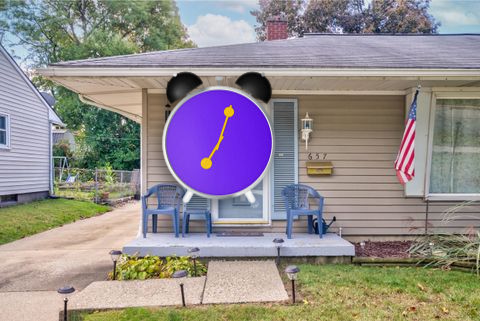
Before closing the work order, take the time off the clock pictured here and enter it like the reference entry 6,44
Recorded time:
7,03
